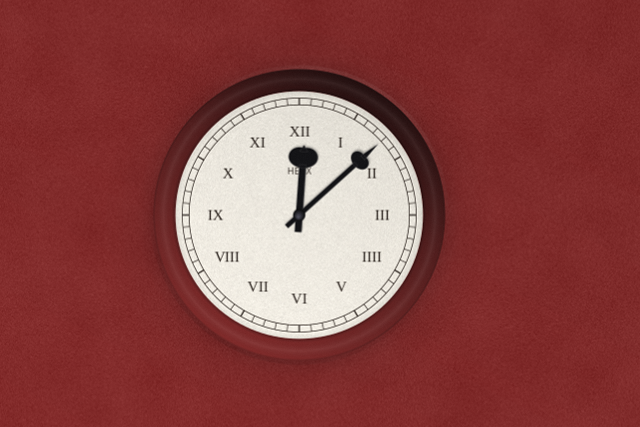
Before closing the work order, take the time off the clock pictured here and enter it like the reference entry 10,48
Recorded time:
12,08
